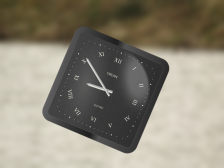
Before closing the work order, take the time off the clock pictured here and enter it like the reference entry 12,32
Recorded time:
8,51
